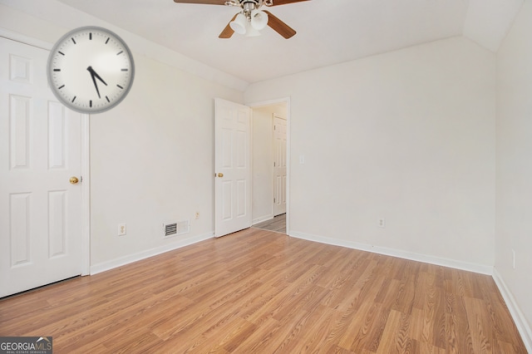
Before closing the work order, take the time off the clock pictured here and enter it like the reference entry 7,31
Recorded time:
4,27
